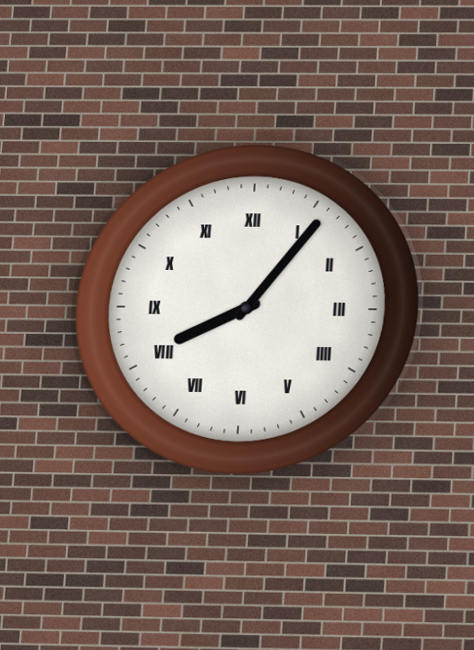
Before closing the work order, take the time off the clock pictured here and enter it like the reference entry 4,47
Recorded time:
8,06
